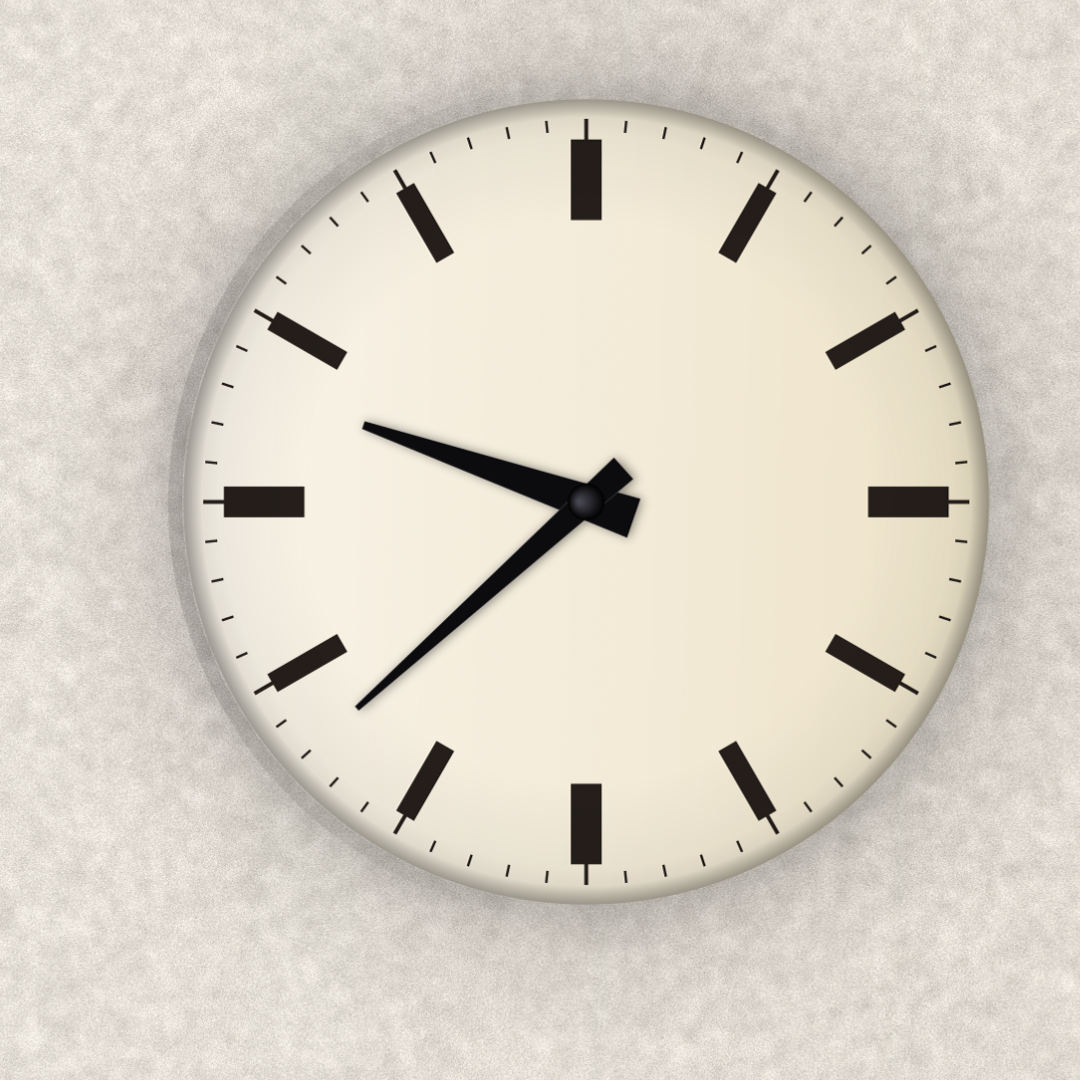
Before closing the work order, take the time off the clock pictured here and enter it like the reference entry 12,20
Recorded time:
9,38
